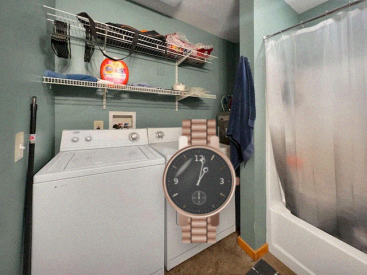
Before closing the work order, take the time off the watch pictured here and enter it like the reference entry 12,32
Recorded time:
1,02
